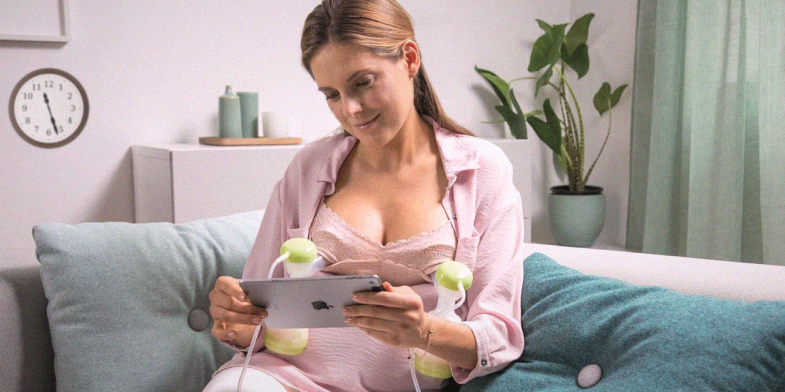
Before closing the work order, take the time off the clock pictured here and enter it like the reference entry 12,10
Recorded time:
11,27
